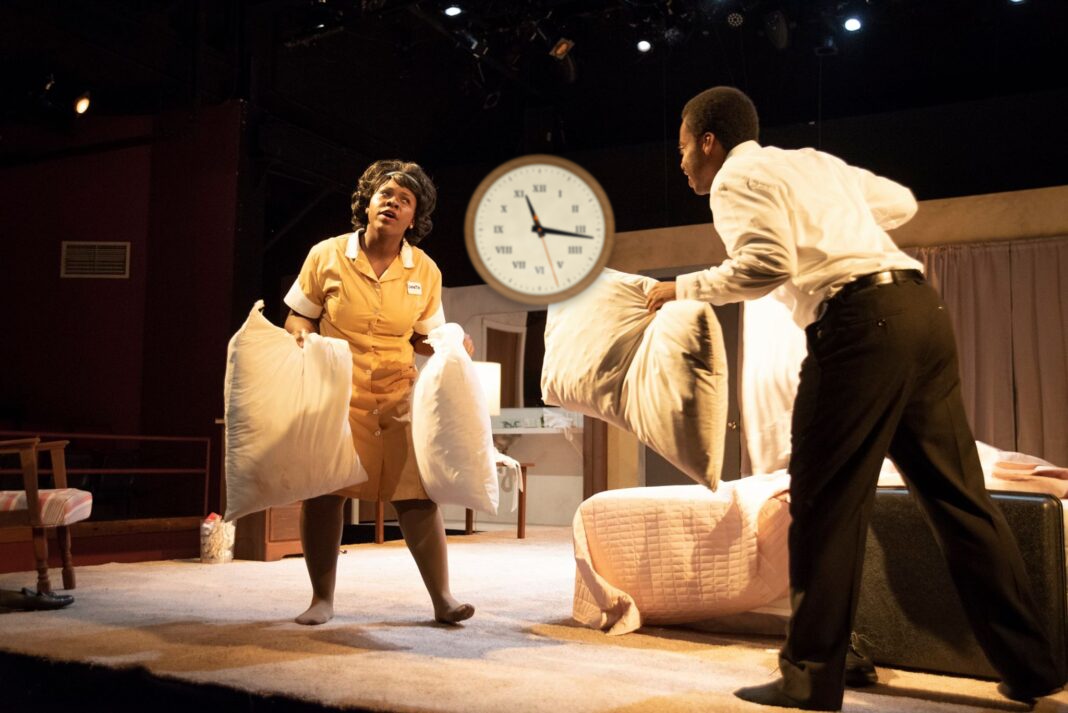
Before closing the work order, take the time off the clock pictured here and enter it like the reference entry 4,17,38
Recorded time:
11,16,27
